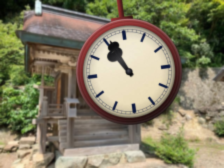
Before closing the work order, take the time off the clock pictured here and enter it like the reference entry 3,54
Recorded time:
10,56
